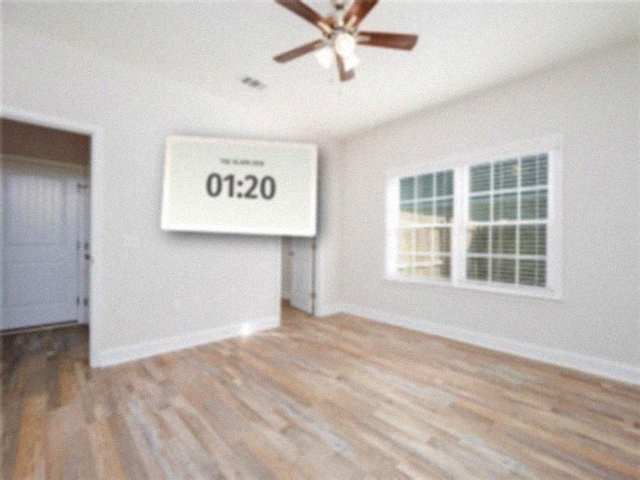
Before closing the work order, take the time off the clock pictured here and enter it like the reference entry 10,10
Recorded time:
1,20
